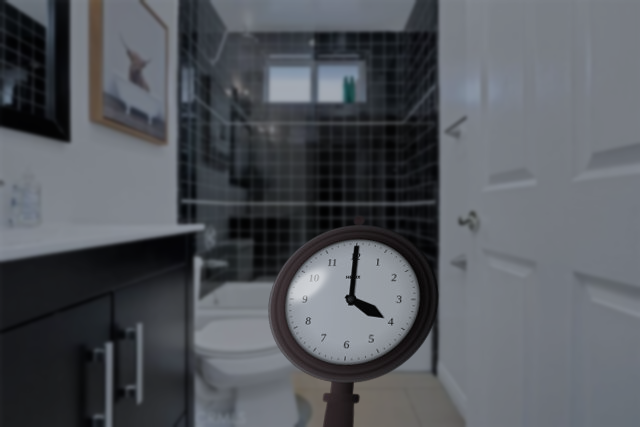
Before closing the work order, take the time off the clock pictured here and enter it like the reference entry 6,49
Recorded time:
4,00
